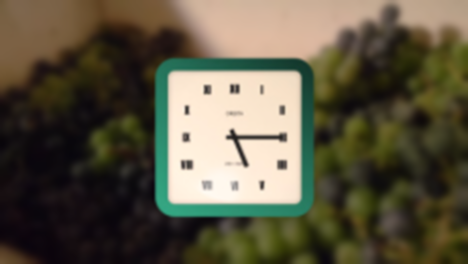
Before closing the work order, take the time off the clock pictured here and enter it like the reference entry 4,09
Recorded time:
5,15
